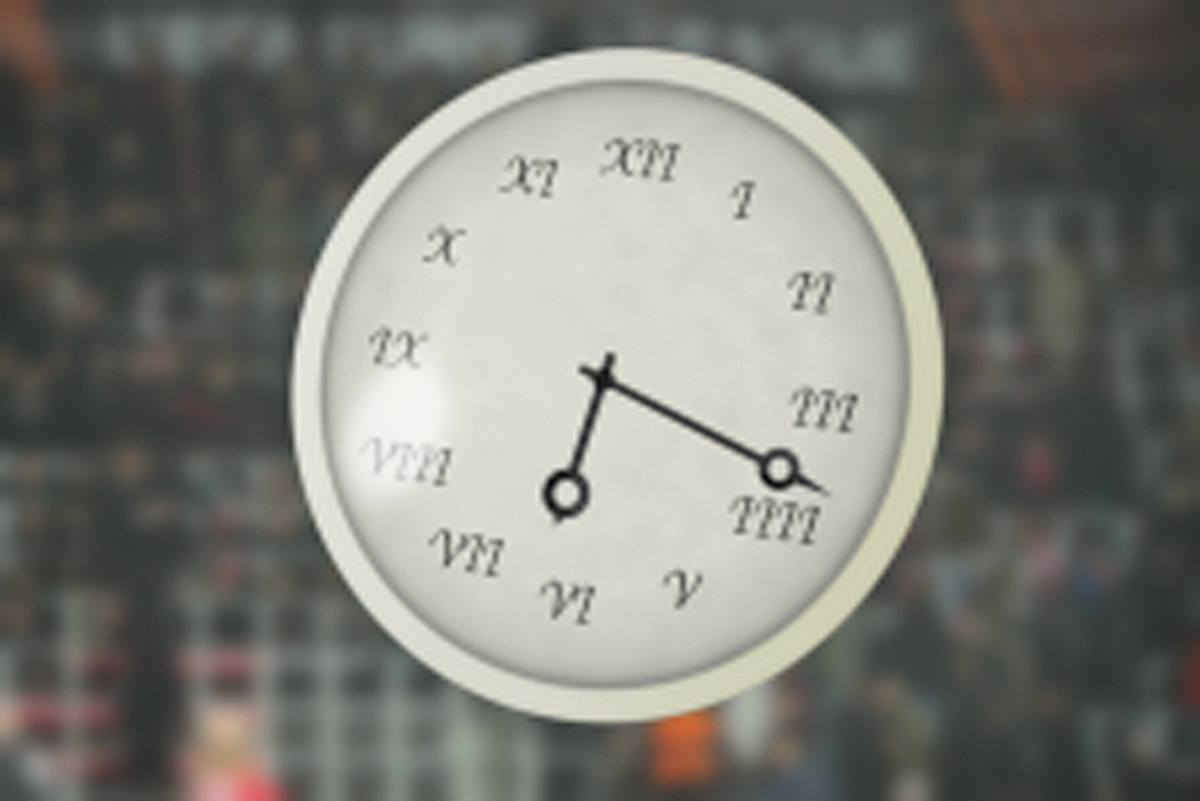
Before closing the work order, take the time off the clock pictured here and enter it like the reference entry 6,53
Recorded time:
6,18
